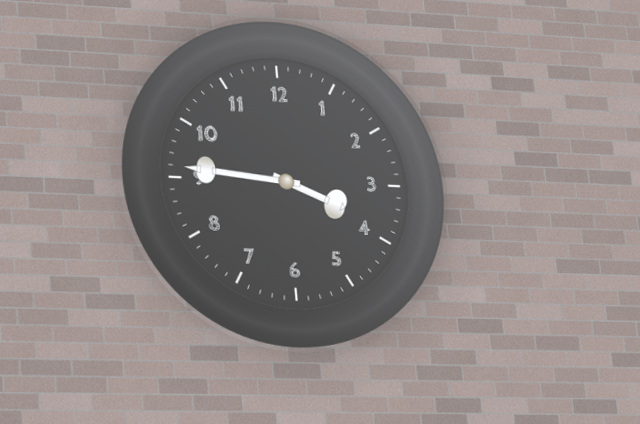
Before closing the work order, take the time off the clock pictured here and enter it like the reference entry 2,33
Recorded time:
3,46
